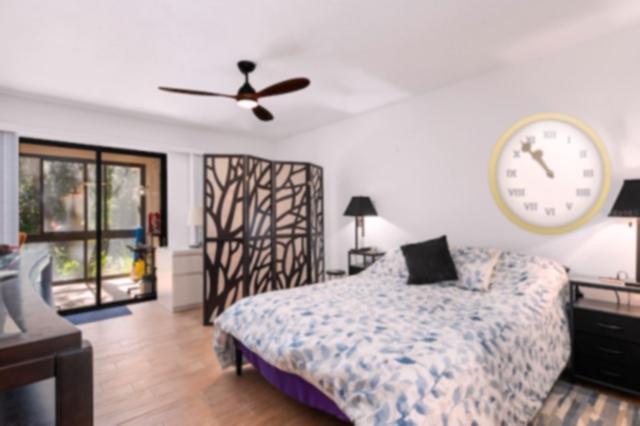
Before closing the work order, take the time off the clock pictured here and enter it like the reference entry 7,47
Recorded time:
10,53
